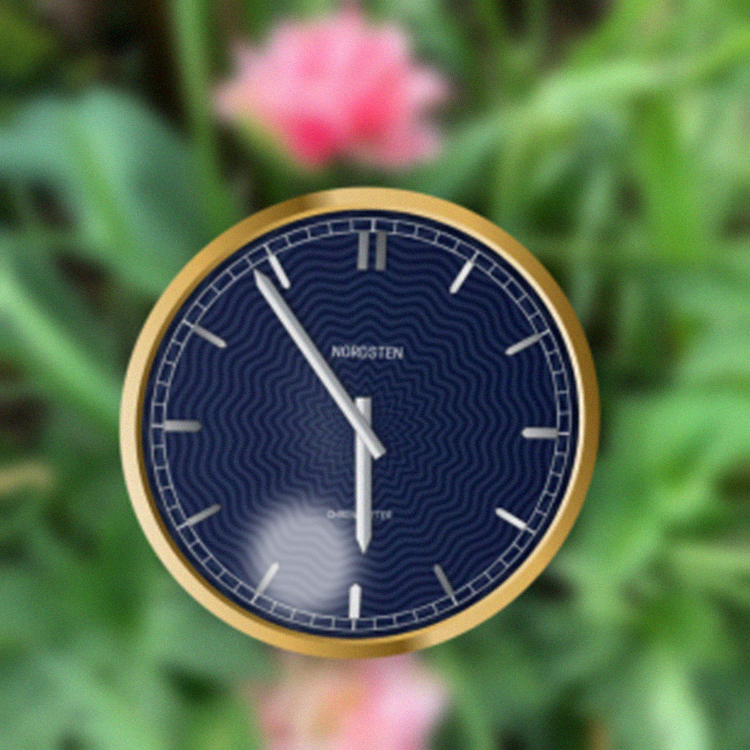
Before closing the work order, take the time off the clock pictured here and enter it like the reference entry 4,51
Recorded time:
5,54
